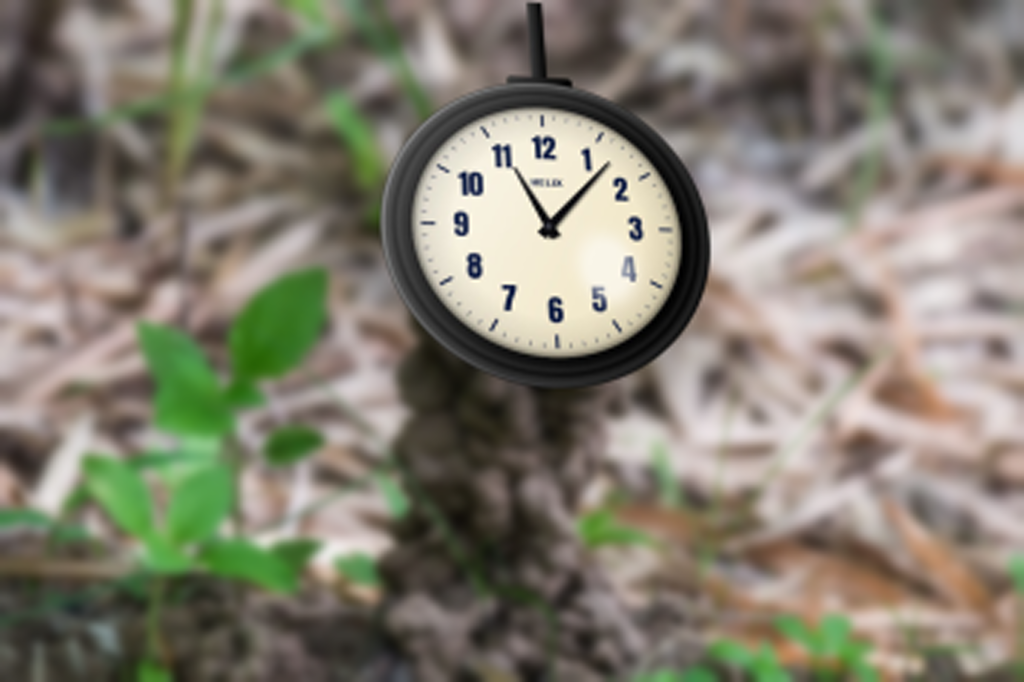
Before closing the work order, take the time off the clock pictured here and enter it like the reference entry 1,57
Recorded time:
11,07
